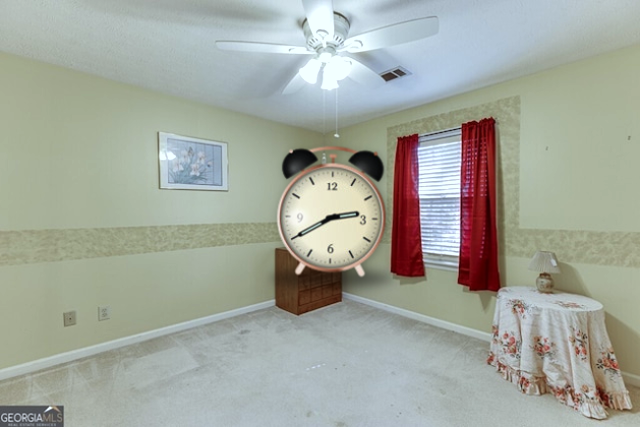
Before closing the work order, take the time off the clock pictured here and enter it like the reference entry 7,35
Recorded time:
2,40
